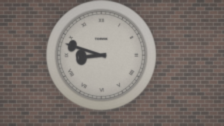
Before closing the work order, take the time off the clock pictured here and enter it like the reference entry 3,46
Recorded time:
8,48
